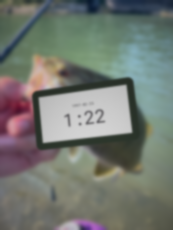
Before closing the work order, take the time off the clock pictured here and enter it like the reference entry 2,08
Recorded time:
1,22
